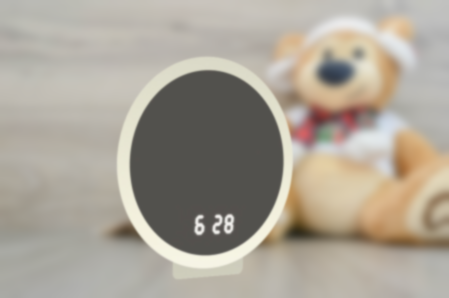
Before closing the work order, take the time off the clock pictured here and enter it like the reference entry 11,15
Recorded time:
6,28
